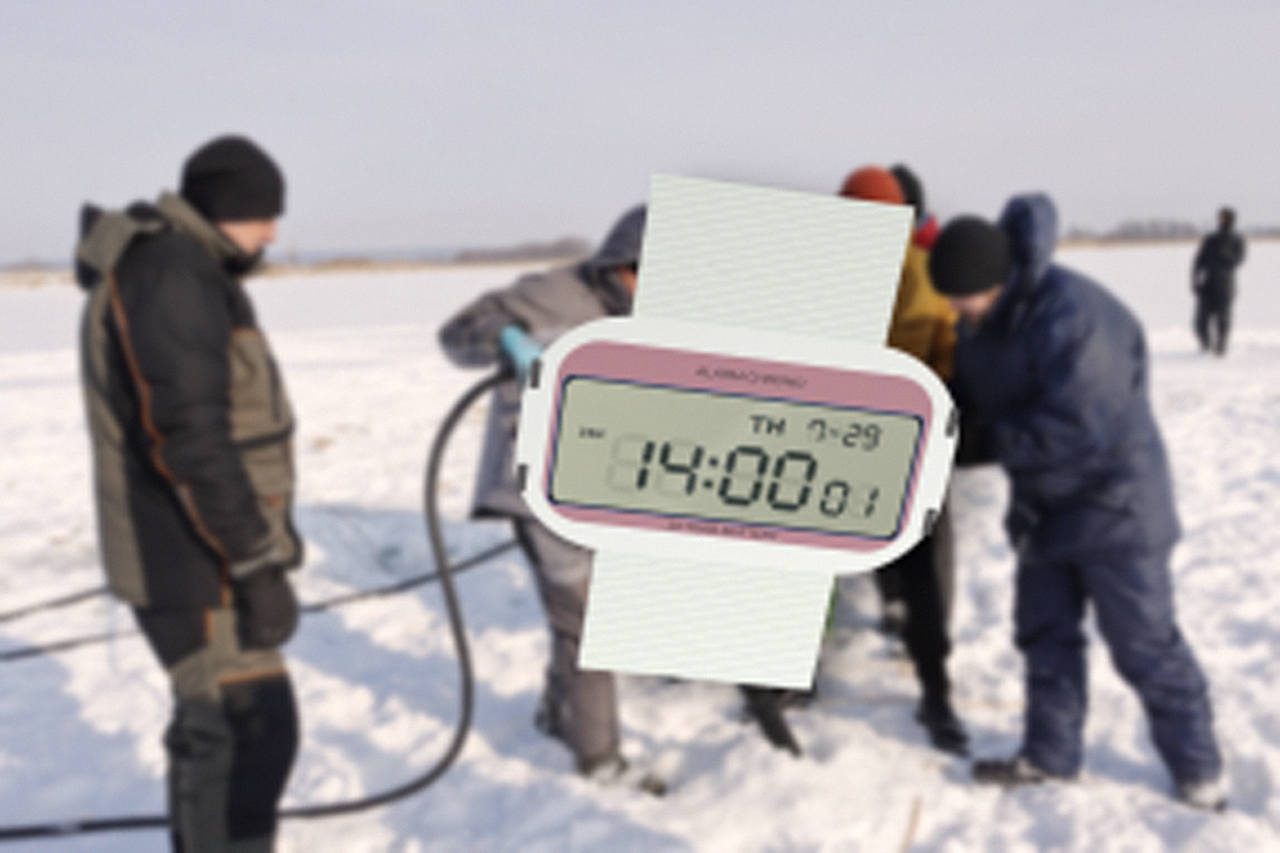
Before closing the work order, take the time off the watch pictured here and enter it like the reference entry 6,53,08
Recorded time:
14,00,01
